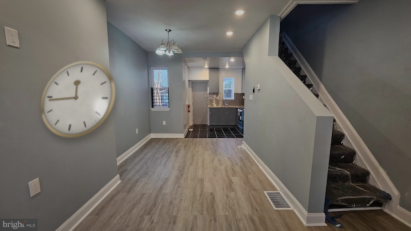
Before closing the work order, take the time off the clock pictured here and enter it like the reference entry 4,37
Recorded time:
11,44
